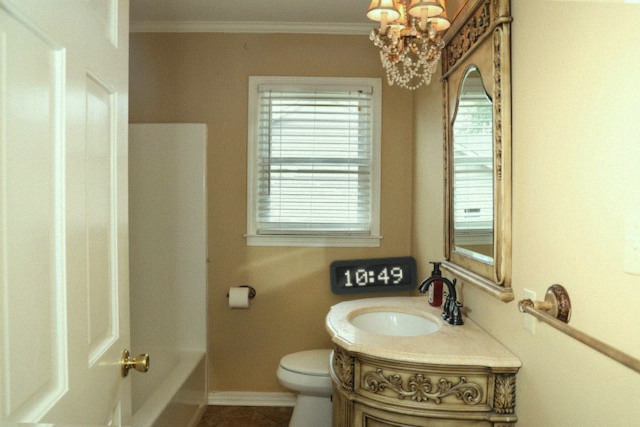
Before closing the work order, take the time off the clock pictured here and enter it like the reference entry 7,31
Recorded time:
10,49
